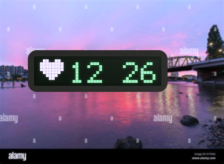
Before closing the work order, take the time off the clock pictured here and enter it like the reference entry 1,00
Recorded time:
12,26
